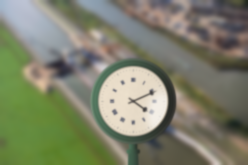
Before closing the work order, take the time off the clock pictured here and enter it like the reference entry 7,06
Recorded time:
4,11
